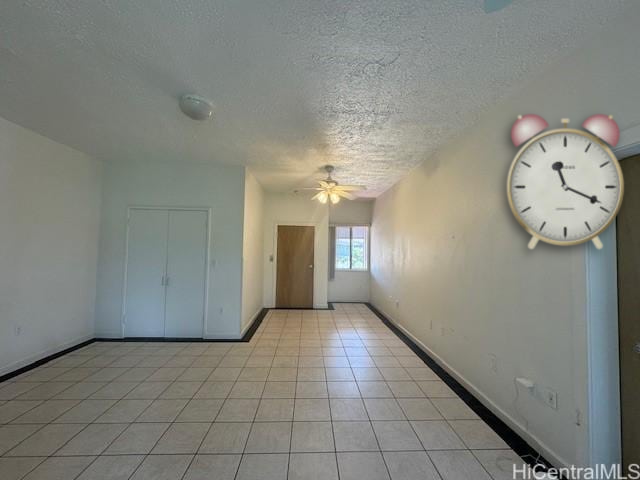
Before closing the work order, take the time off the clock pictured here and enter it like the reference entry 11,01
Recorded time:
11,19
